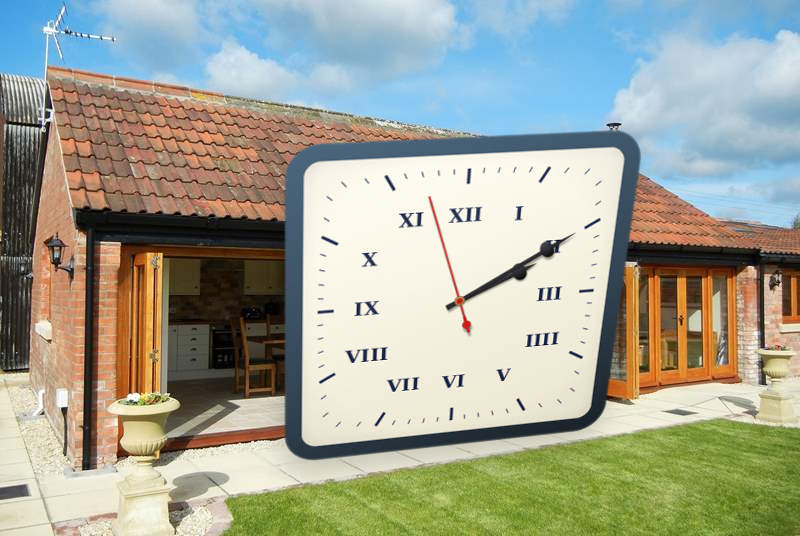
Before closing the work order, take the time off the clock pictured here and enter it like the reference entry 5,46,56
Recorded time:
2,09,57
